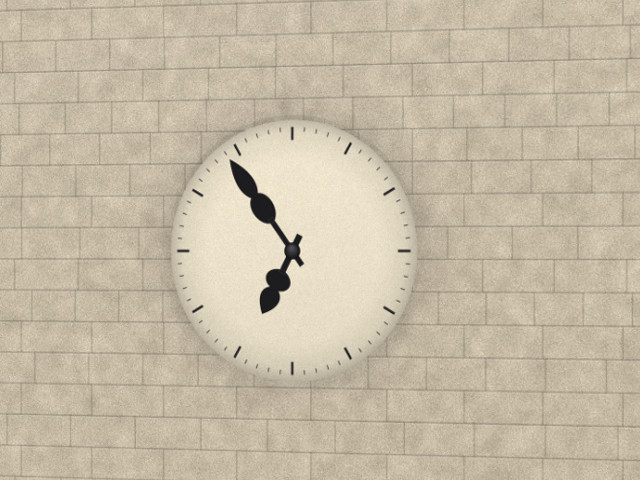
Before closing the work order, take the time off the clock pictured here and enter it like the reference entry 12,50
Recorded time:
6,54
